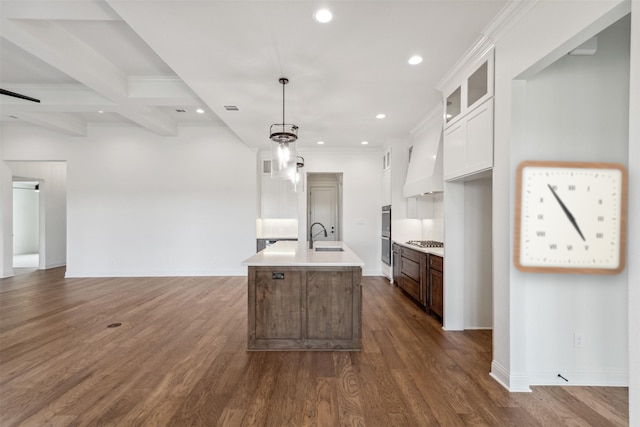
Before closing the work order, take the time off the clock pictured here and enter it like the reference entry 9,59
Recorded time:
4,54
